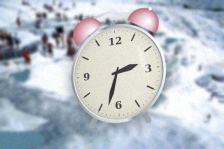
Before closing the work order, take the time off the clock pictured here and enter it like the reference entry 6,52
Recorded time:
2,33
